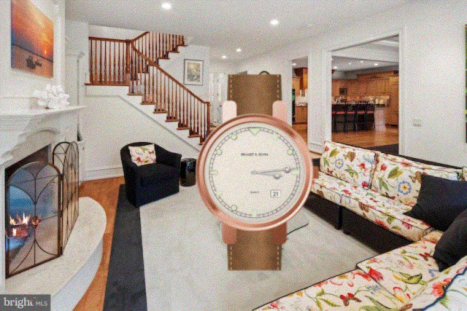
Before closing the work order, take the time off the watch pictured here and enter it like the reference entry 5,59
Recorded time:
3,14
